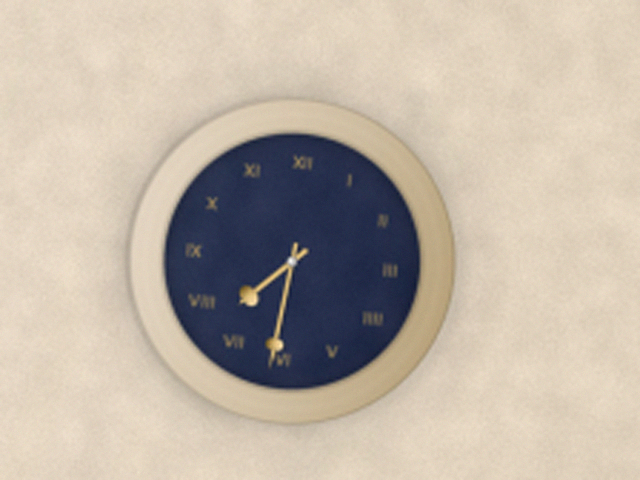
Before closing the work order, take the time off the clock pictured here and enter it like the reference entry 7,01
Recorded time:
7,31
